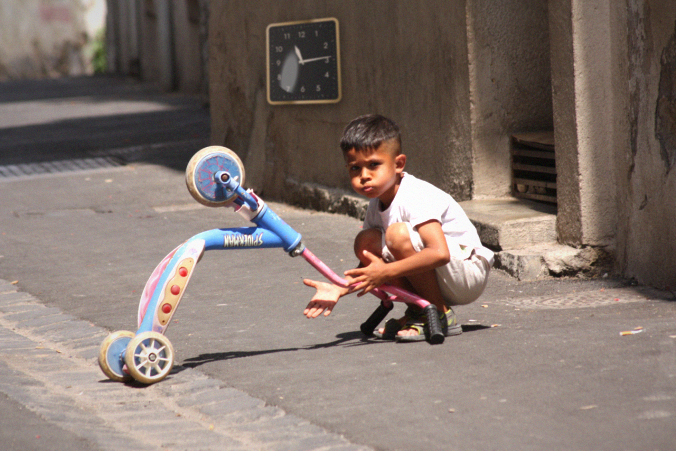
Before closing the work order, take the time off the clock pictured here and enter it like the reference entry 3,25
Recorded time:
11,14
